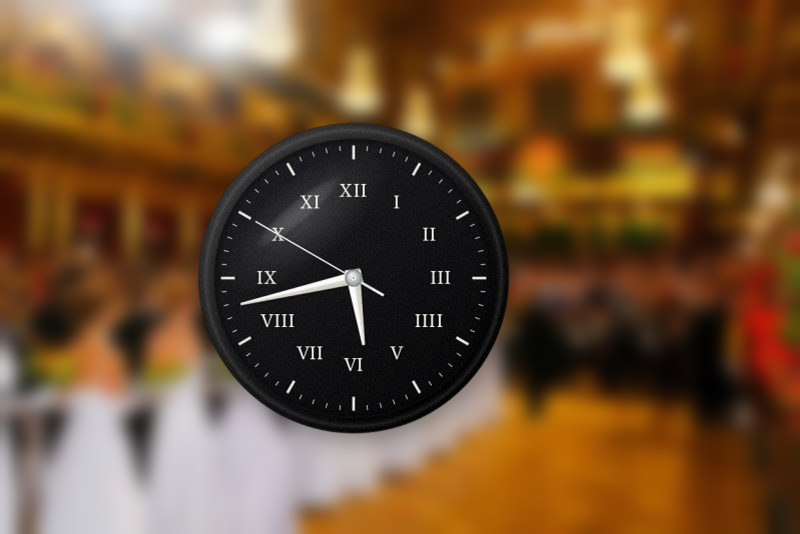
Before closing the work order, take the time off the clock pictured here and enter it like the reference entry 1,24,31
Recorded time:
5,42,50
